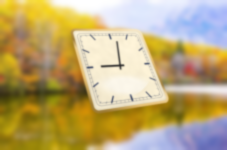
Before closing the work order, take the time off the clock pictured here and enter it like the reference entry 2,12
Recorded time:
9,02
